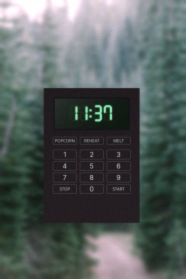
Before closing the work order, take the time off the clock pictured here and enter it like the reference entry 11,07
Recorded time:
11,37
